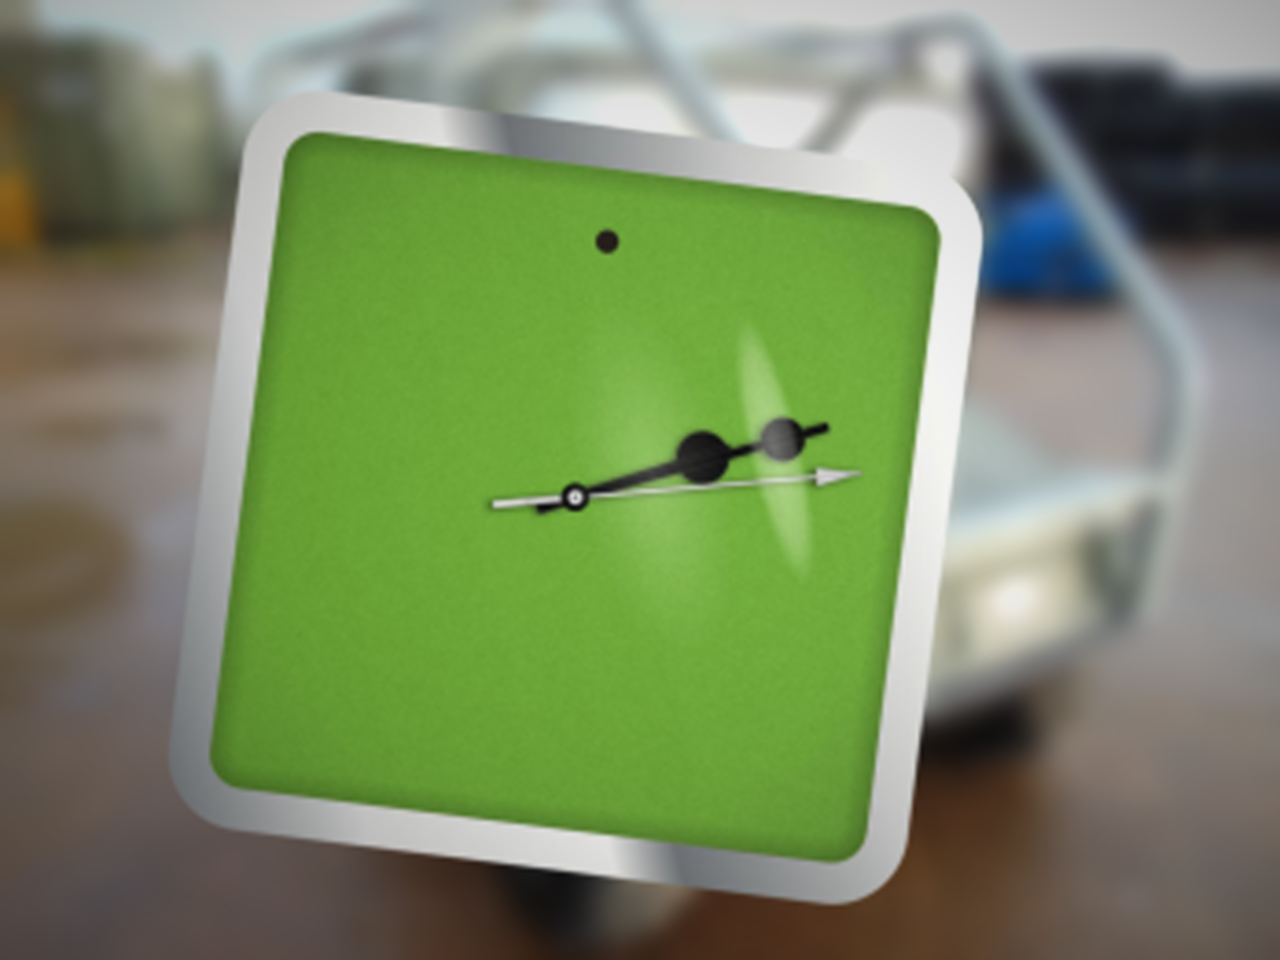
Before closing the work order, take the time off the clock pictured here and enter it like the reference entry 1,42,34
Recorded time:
2,11,13
